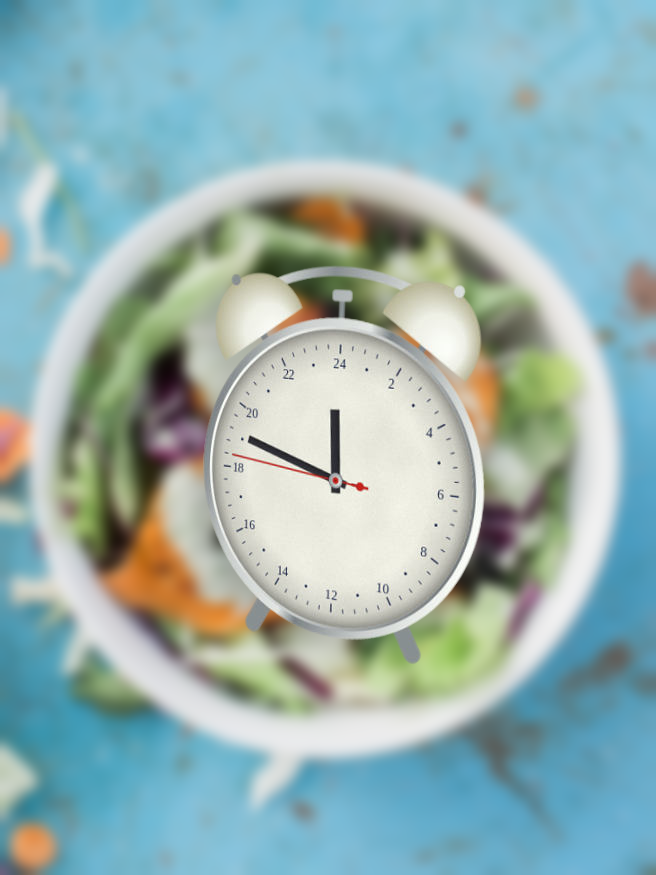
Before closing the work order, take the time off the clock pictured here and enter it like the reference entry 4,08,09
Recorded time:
23,47,46
